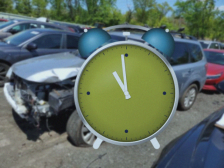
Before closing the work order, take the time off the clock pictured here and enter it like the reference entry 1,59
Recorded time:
10,59
